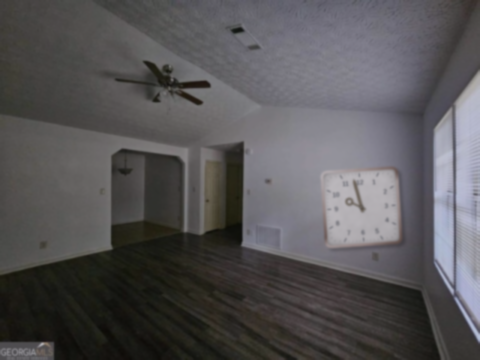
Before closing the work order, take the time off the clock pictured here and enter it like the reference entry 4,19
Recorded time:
9,58
